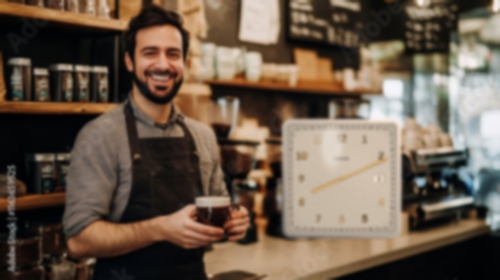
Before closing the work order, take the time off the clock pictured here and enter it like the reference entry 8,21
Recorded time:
8,11
